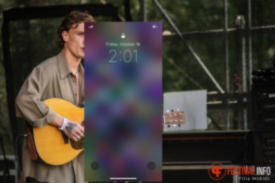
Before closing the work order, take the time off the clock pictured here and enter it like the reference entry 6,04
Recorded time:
2,01
